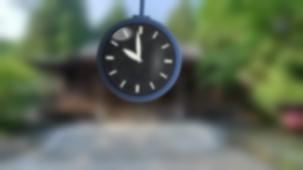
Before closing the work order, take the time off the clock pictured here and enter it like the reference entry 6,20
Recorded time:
9,59
